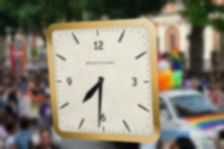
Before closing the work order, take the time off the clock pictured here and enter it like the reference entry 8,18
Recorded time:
7,31
